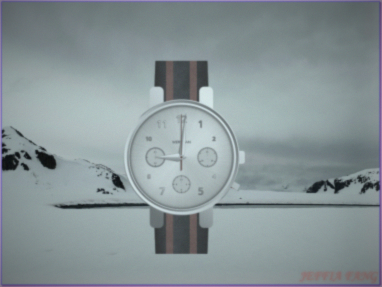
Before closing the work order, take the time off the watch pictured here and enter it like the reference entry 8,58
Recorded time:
9,01
